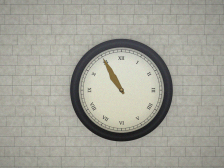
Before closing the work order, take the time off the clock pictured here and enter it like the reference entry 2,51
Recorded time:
10,55
